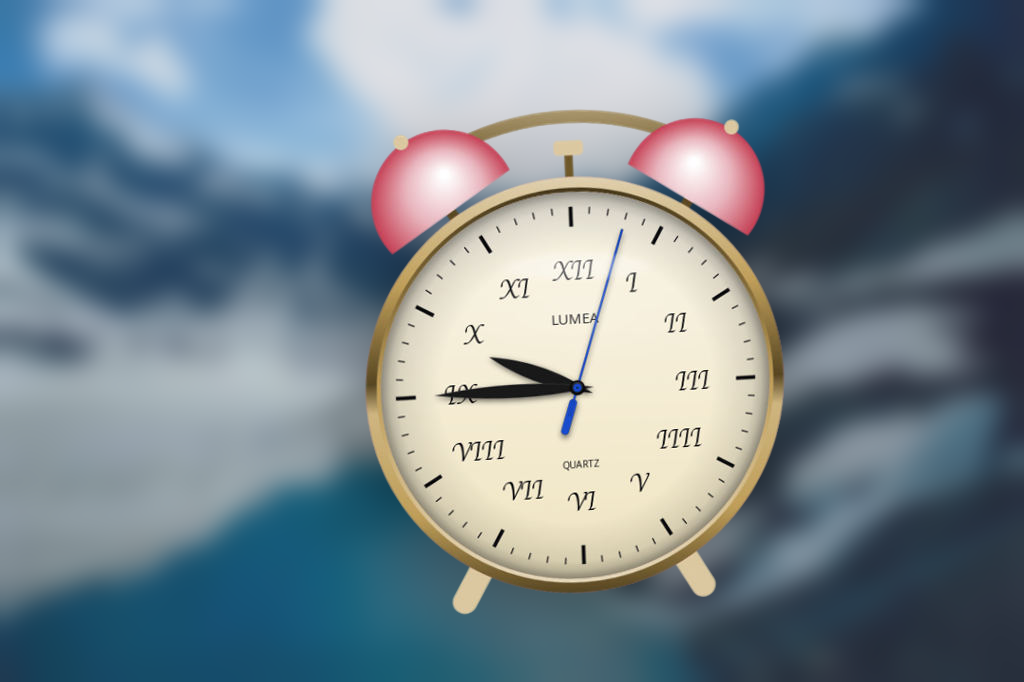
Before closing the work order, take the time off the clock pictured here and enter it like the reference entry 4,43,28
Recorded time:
9,45,03
